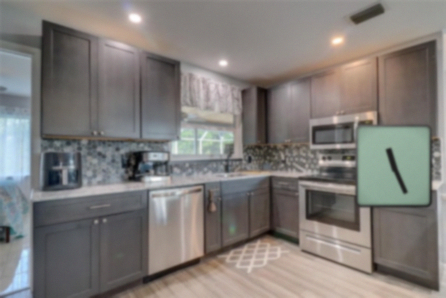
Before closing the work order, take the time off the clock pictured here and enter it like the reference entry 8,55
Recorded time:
11,26
